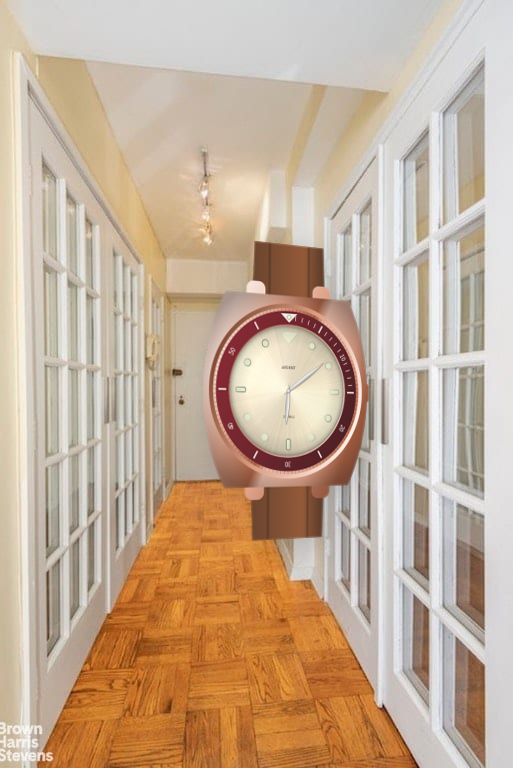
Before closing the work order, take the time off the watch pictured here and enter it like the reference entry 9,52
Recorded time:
6,09
